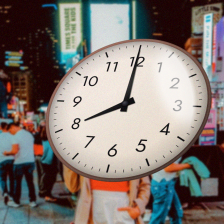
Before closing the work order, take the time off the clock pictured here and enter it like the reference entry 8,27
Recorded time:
8,00
